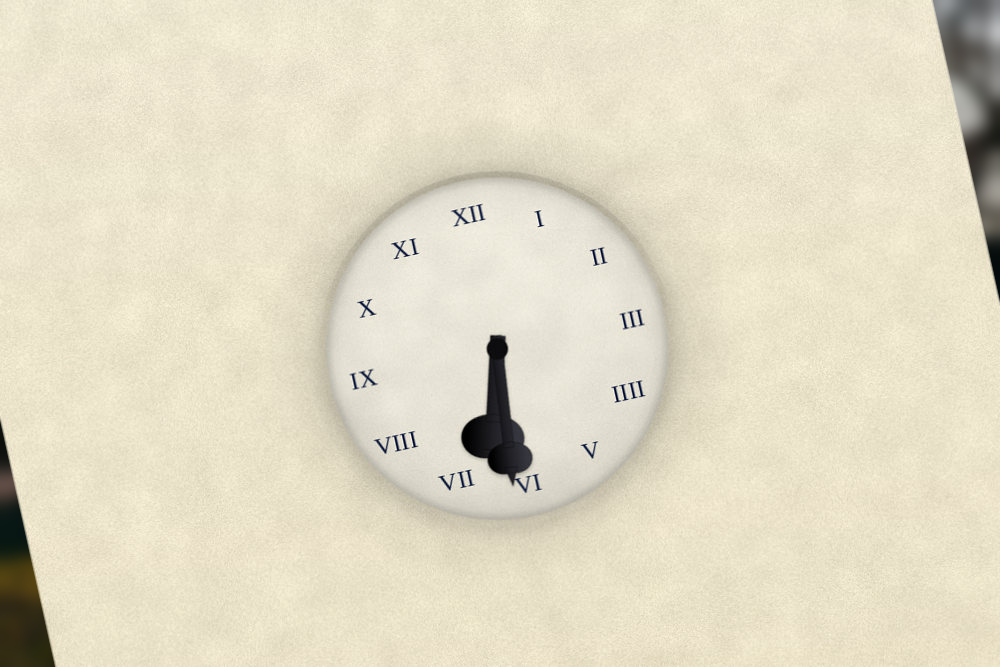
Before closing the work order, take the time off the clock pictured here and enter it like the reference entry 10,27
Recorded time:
6,31
